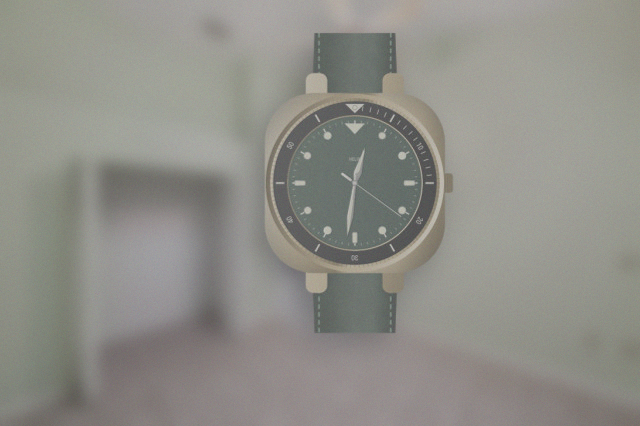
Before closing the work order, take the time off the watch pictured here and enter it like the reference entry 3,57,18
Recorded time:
12,31,21
